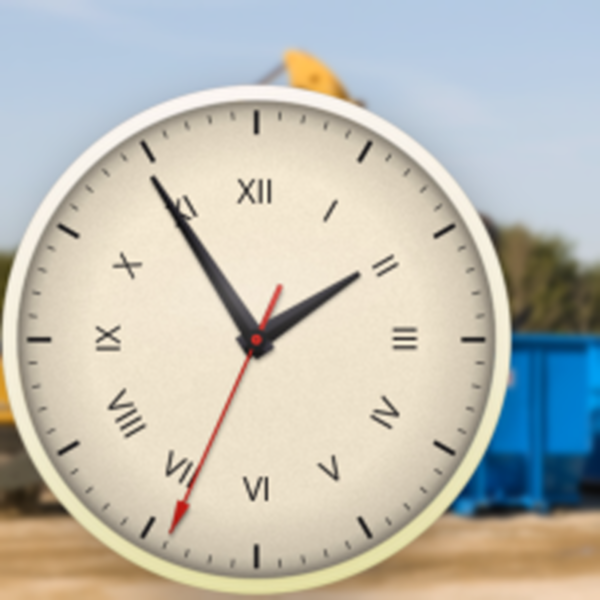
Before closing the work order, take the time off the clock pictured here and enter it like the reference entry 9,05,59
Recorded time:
1,54,34
